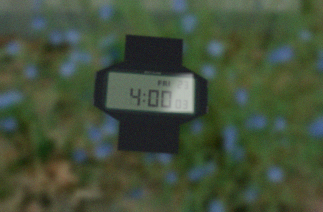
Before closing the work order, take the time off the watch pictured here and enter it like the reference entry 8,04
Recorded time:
4,00
